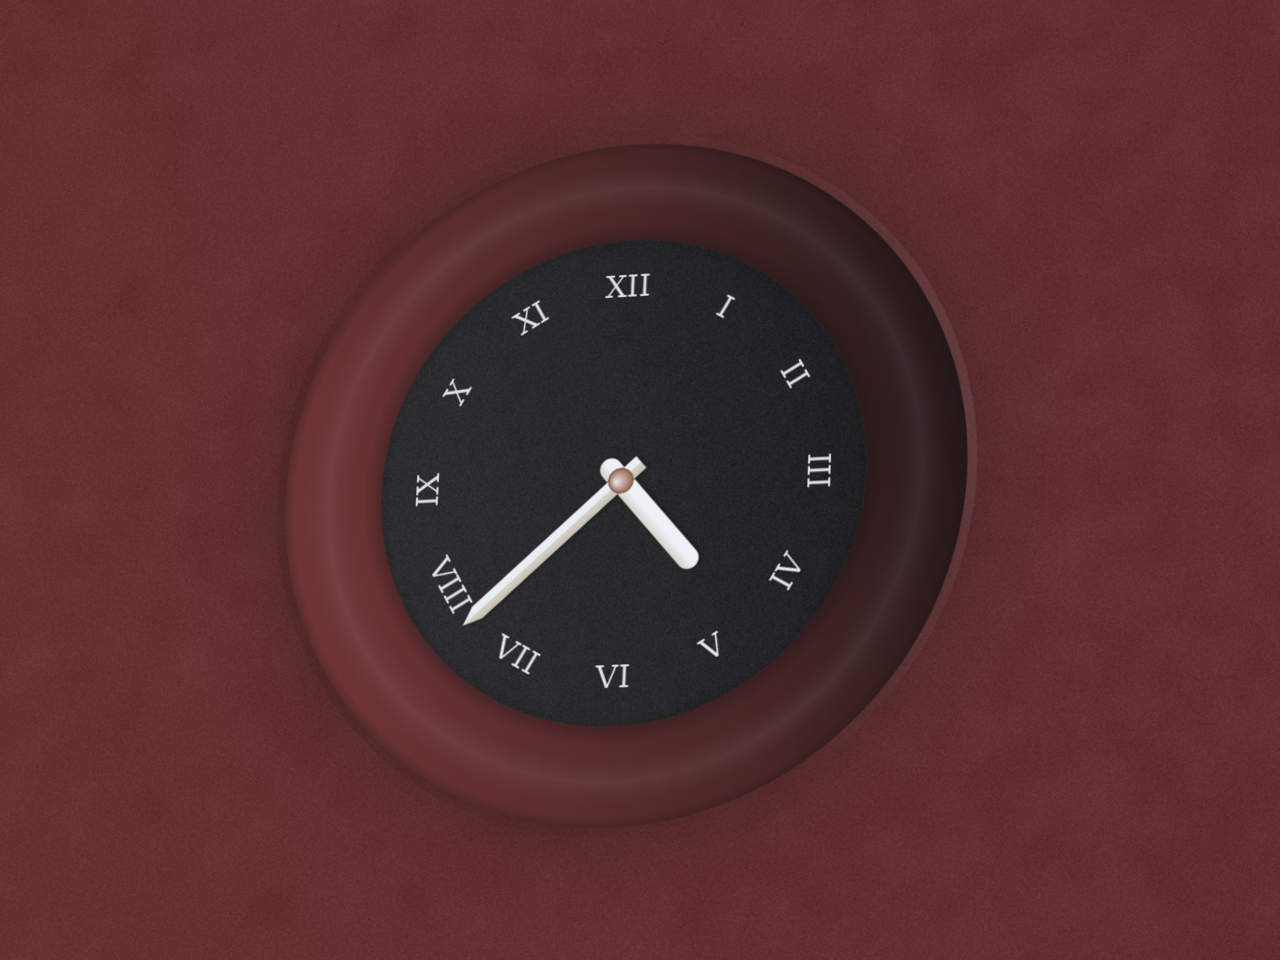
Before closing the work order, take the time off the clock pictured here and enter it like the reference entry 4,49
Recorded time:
4,38
